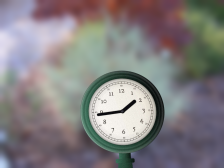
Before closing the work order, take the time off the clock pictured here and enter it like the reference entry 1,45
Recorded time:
1,44
